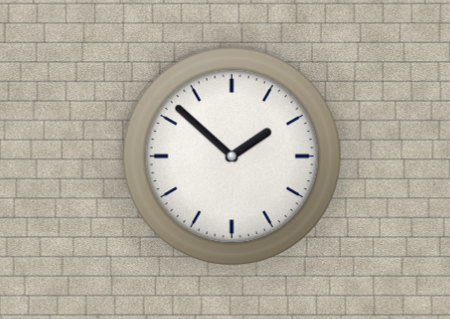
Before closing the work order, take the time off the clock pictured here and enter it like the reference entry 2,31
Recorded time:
1,52
